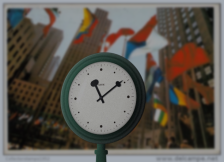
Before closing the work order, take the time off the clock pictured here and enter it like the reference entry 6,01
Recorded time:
11,09
